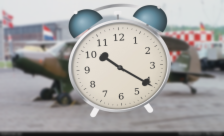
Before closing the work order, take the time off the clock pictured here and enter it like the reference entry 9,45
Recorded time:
10,21
